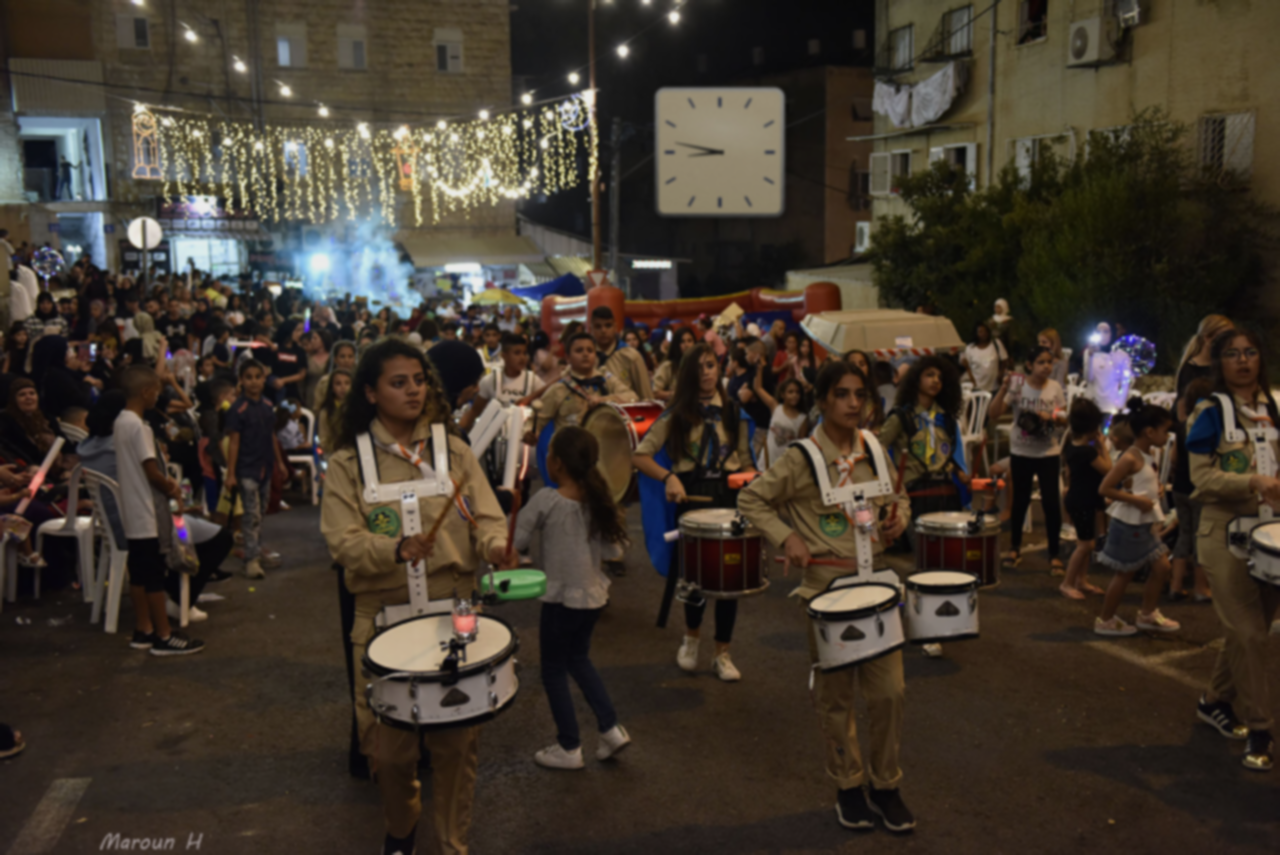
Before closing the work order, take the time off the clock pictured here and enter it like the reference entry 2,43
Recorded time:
8,47
